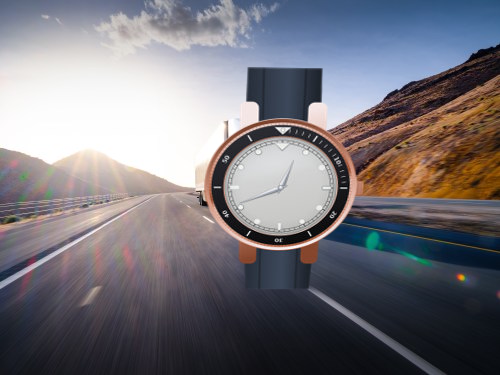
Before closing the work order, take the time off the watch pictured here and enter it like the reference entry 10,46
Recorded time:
12,41
